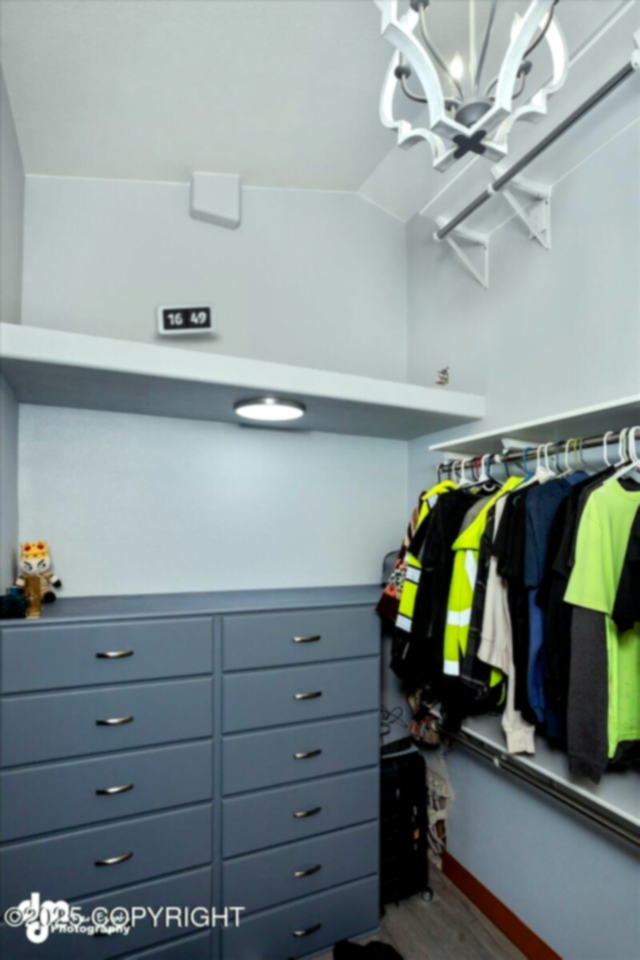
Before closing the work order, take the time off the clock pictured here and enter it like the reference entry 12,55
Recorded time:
16,49
